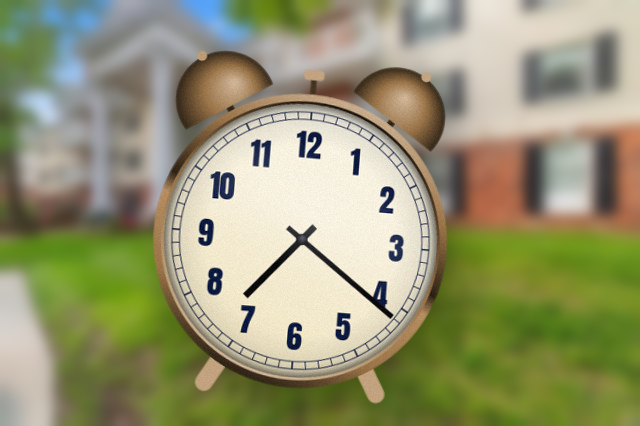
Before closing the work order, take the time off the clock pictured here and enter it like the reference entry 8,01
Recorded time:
7,21
